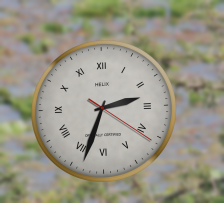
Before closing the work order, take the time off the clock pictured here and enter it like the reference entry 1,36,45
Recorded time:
2,33,21
